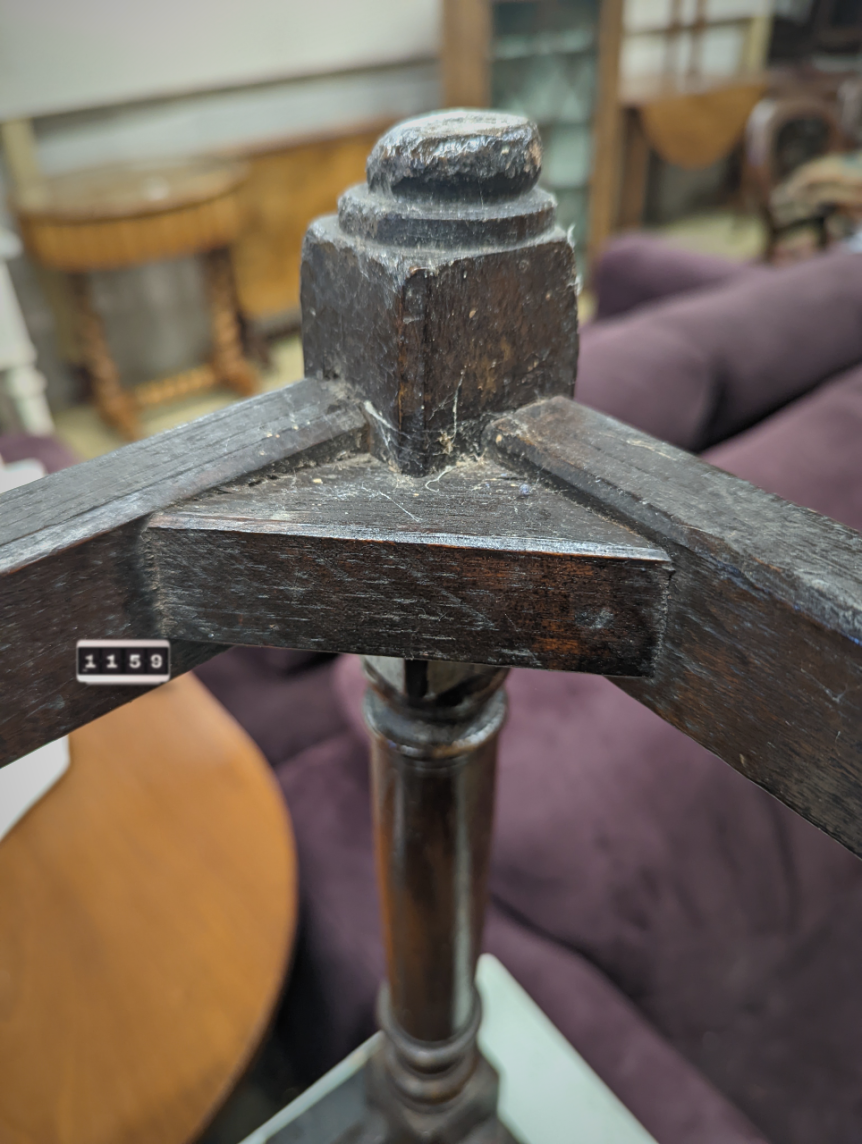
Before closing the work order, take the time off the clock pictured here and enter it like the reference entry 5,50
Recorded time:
11,59
